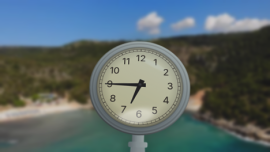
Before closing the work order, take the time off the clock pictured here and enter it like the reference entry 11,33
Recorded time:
6,45
